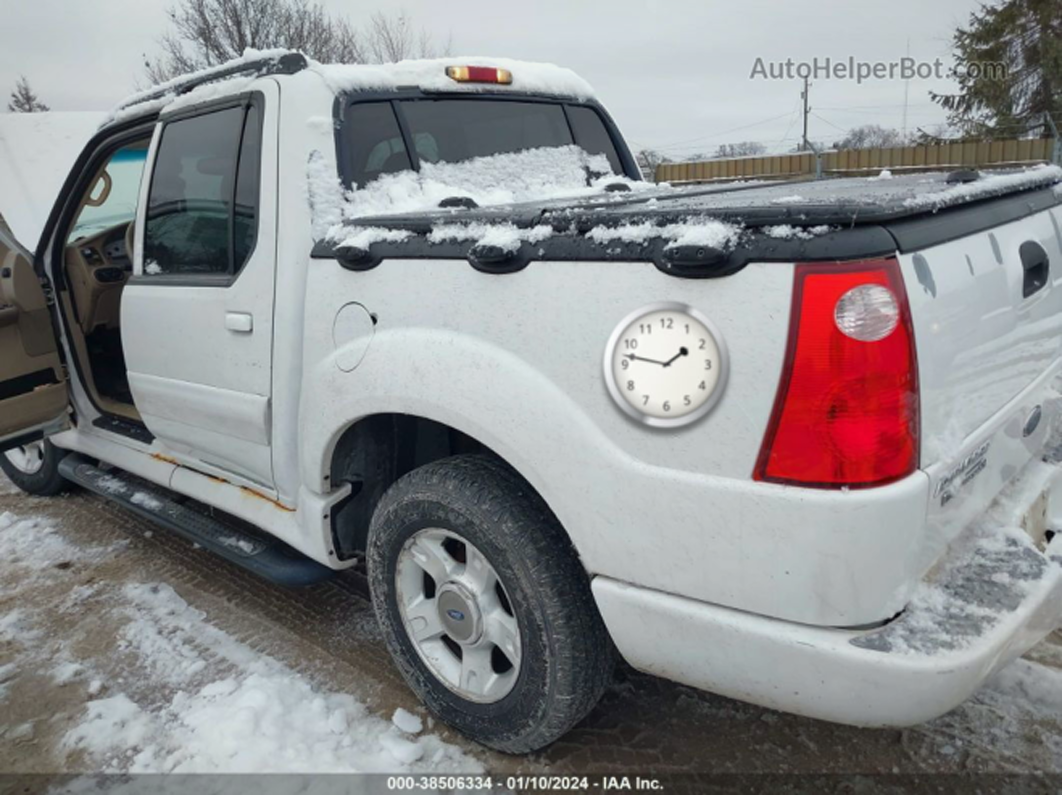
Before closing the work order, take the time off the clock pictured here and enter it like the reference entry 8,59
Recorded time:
1,47
